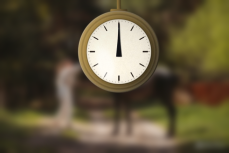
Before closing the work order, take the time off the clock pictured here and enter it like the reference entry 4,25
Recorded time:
12,00
